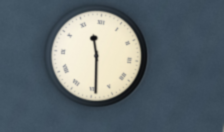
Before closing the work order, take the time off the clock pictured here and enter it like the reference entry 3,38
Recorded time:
11,29
